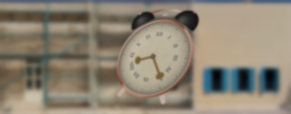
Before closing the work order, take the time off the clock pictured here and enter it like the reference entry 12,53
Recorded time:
8,24
